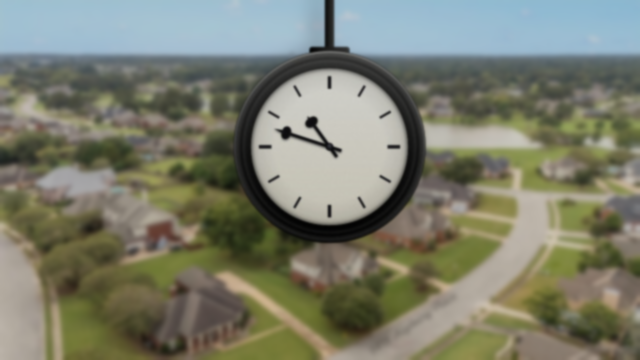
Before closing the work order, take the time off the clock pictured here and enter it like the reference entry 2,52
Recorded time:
10,48
